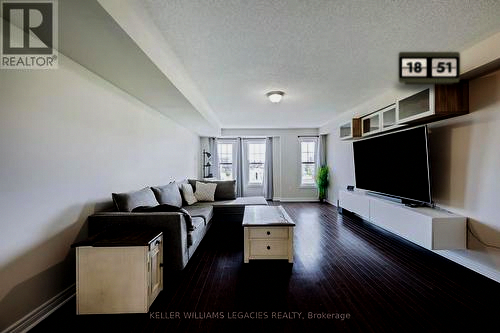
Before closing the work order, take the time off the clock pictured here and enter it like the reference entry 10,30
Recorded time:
18,51
